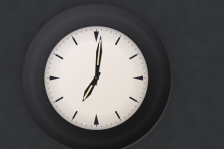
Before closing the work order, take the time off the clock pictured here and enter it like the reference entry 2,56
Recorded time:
7,01
